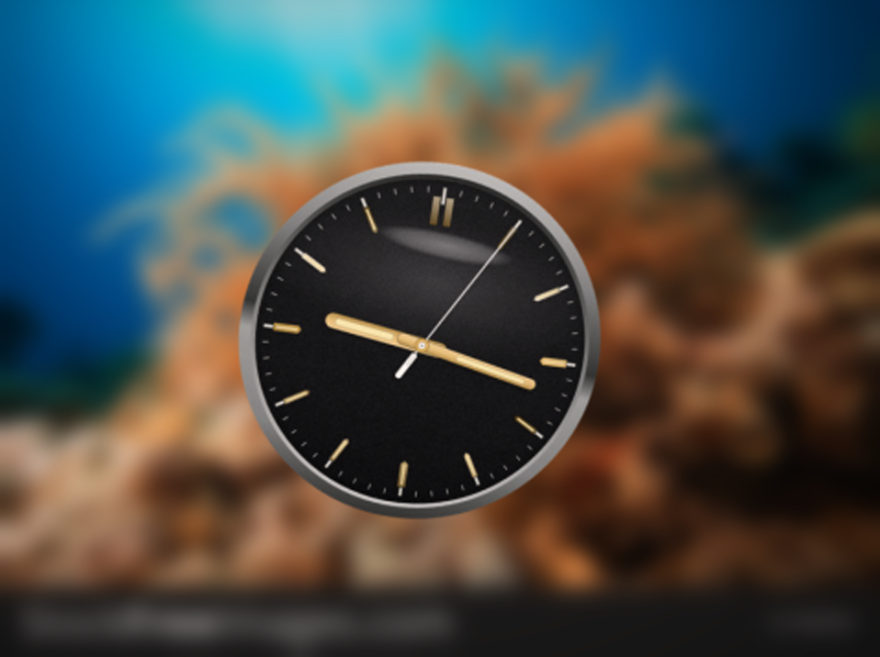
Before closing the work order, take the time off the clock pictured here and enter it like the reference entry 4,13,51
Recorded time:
9,17,05
